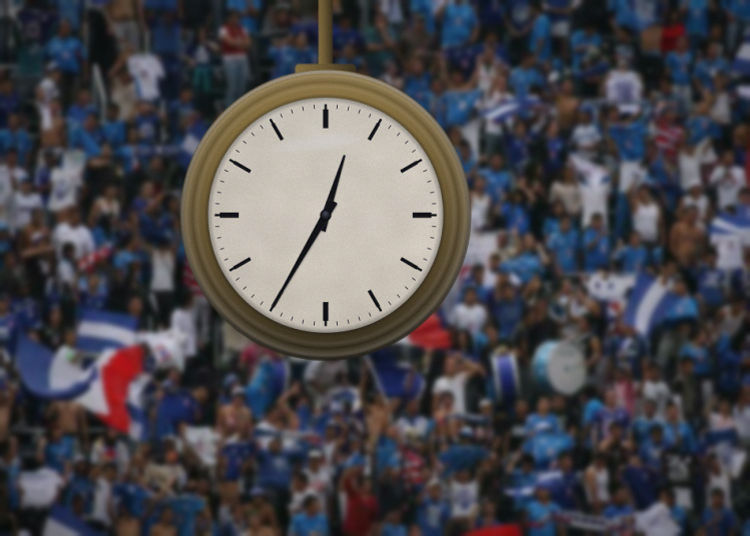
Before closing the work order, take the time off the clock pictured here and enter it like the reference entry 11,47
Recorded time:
12,35
